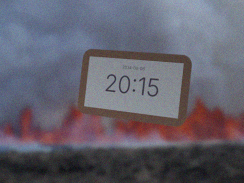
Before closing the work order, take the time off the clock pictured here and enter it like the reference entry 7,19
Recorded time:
20,15
